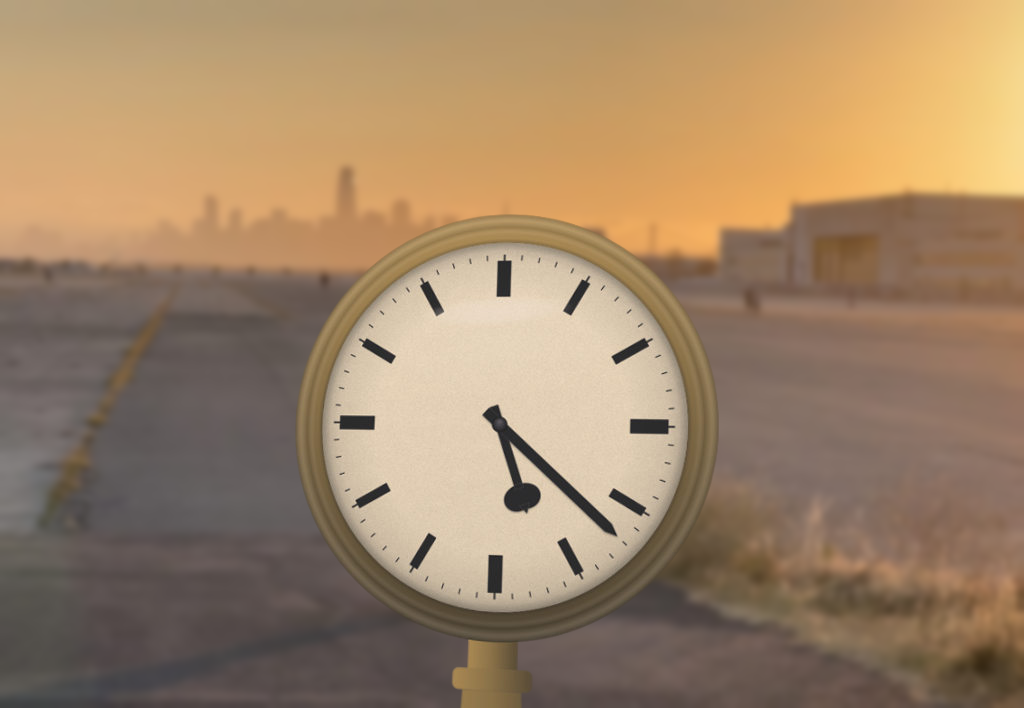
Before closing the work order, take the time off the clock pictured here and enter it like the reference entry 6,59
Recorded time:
5,22
